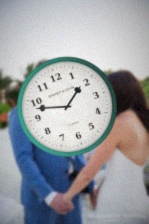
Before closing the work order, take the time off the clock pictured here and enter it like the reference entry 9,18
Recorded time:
1,48
